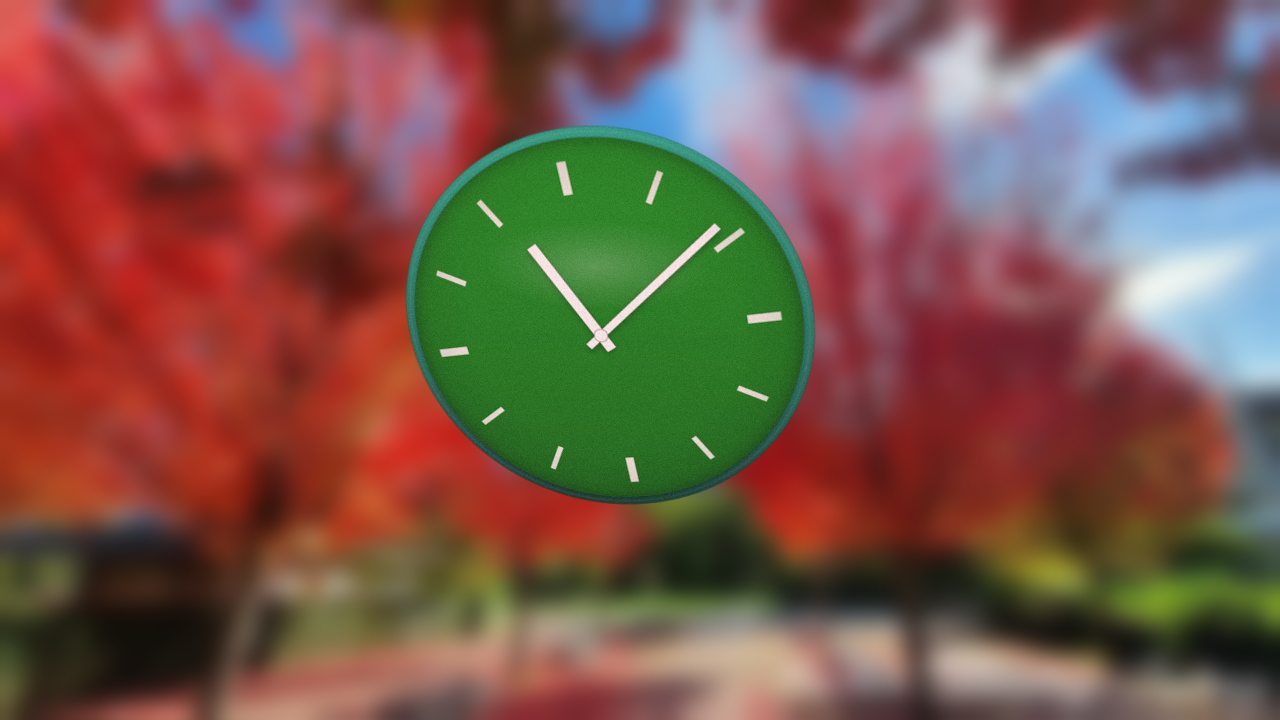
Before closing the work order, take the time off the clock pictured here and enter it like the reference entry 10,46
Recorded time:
11,09
